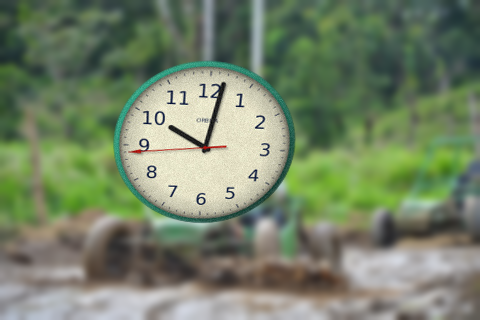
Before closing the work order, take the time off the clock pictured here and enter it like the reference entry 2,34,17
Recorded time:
10,01,44
